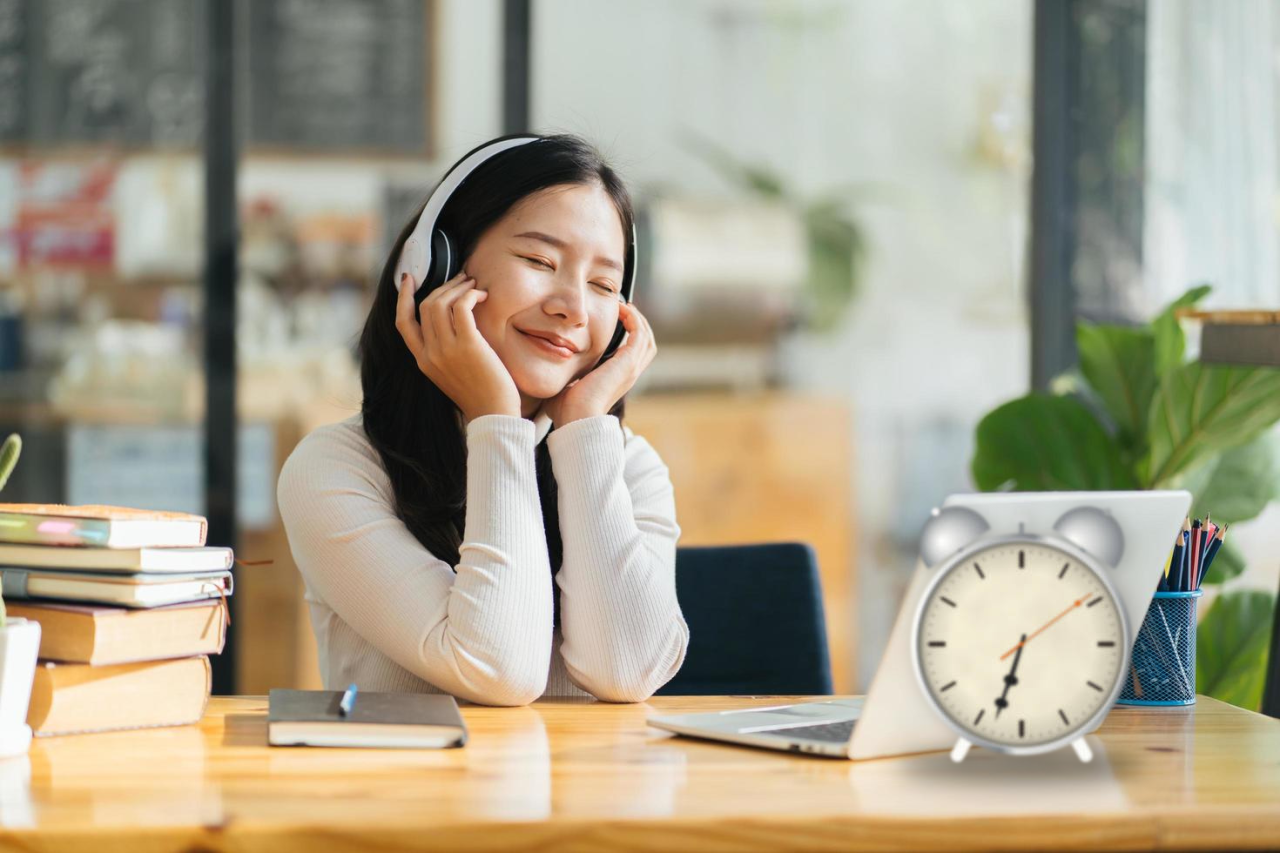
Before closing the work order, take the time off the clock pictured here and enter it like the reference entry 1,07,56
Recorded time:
6,33,09
